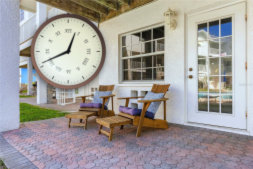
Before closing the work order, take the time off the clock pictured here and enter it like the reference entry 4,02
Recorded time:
12,41
